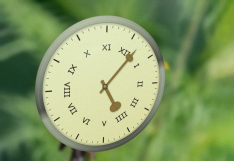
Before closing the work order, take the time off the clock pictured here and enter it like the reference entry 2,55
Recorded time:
4,02
